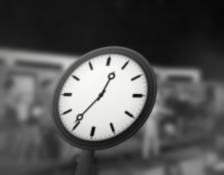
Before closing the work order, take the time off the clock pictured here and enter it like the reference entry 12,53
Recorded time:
12,36
